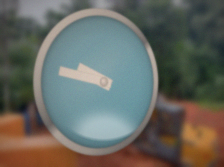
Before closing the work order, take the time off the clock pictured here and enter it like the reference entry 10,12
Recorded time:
9,47
